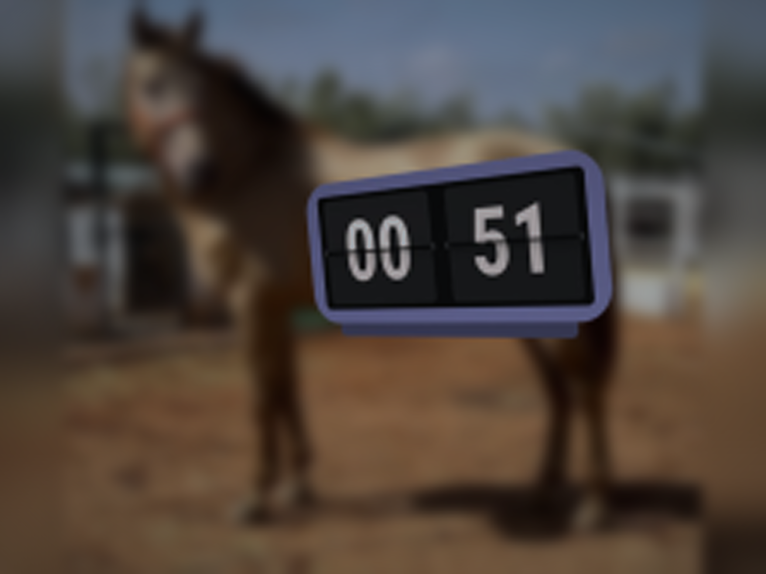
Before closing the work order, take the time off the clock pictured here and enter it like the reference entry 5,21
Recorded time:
0,51
